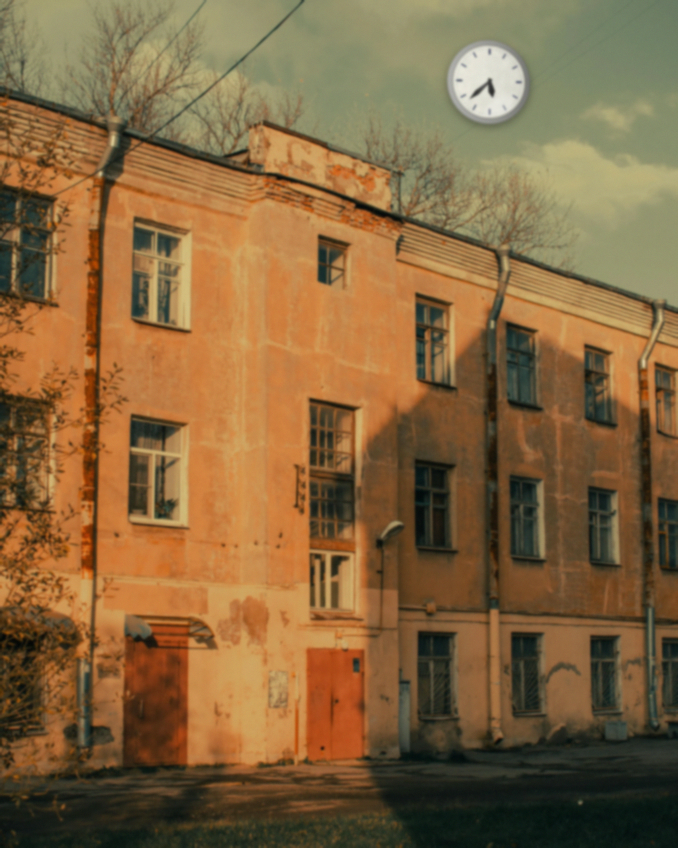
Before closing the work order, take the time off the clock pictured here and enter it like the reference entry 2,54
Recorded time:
5,38
